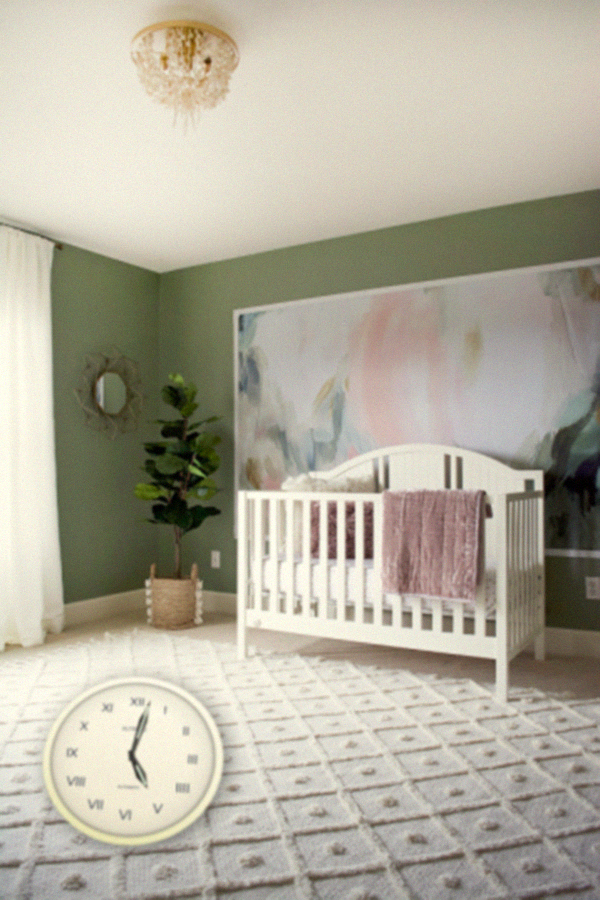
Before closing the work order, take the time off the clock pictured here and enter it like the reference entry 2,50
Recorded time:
5,02
